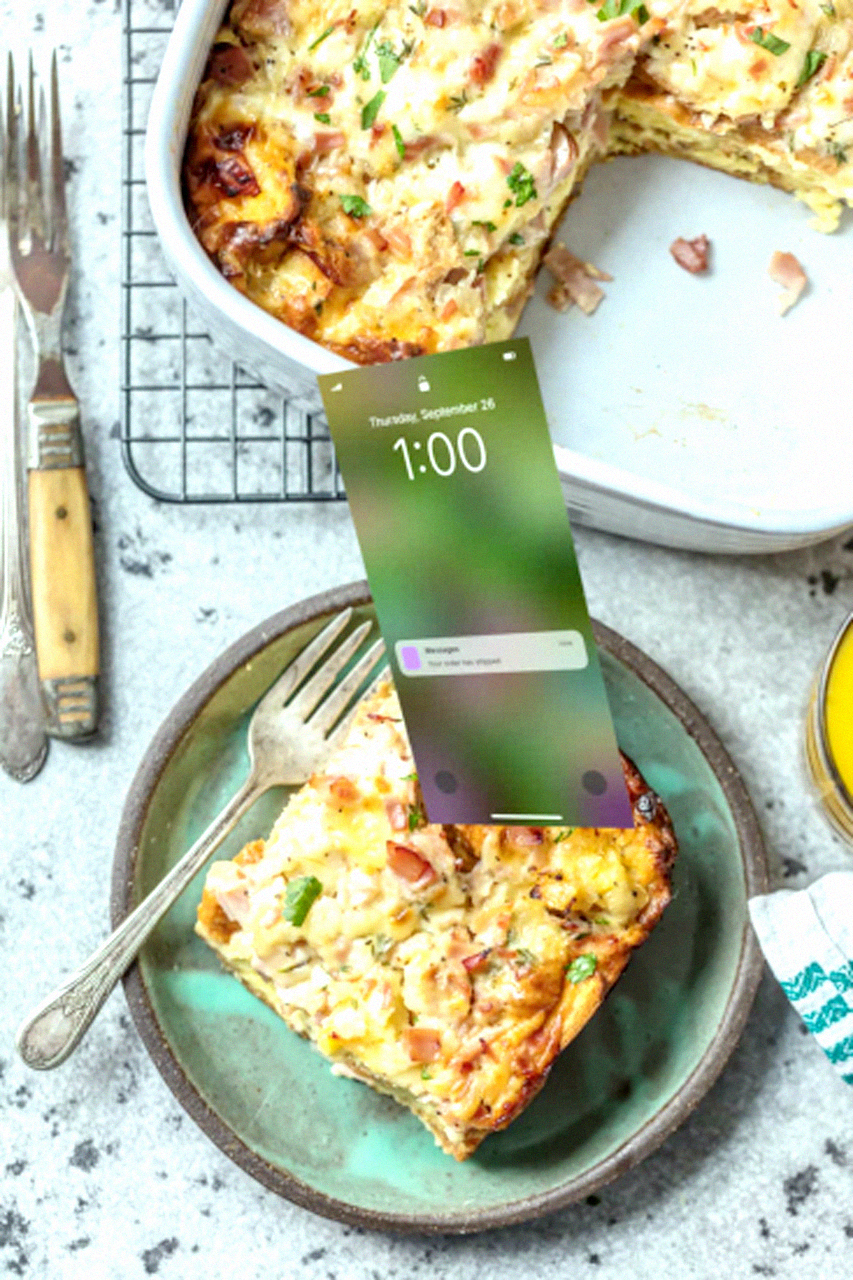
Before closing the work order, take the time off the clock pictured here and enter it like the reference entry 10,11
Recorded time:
1,00
